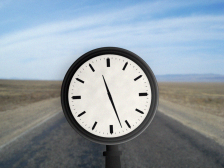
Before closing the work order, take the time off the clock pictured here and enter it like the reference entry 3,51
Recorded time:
11,27
